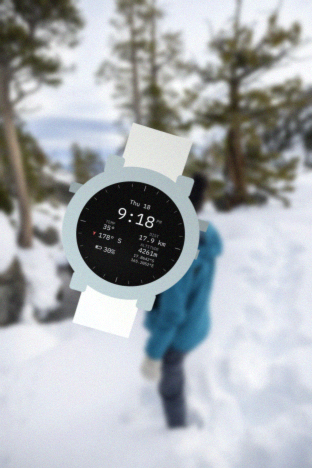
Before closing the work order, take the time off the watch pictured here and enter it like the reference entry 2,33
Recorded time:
9,18
